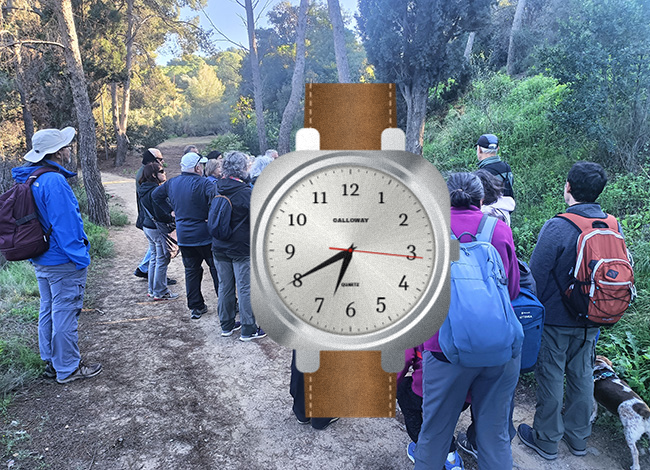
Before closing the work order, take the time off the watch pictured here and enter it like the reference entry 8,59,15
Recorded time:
6,40,16
